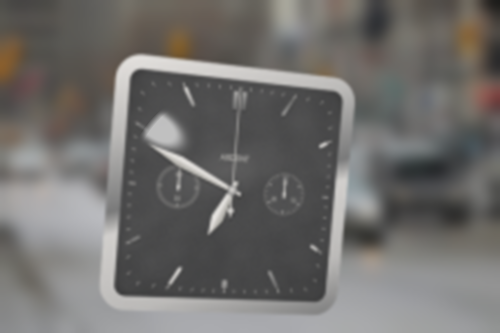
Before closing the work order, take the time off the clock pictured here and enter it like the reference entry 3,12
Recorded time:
6,49
